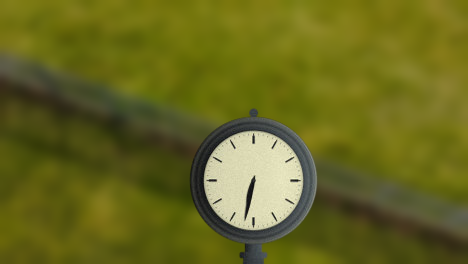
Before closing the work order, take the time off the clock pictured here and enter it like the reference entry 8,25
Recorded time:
6,32
